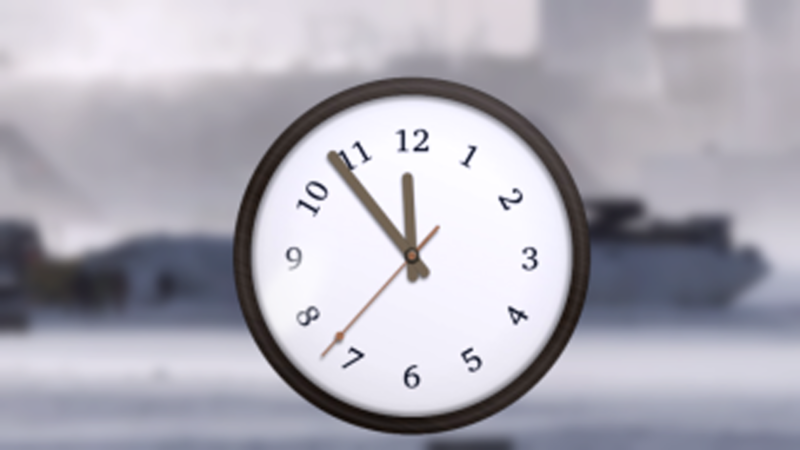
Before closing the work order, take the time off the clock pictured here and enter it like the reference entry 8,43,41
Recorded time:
11,53,37
